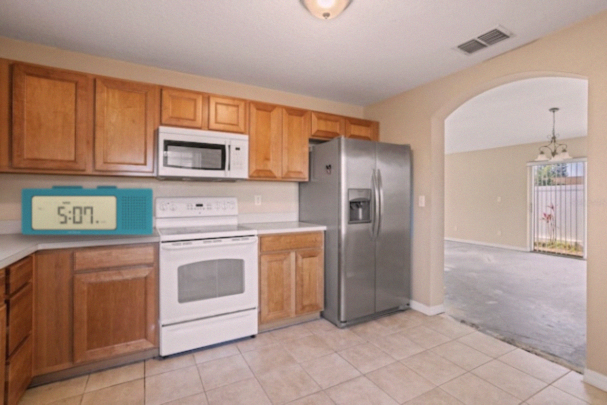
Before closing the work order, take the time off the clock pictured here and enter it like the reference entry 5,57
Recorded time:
5,07
